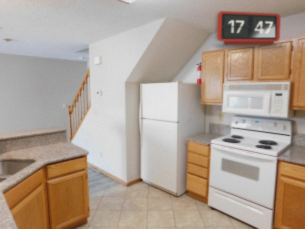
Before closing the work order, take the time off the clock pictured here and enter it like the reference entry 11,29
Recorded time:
17,47
